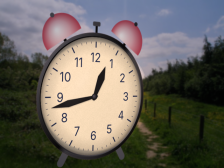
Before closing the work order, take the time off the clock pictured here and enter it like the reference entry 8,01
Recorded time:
12,43
